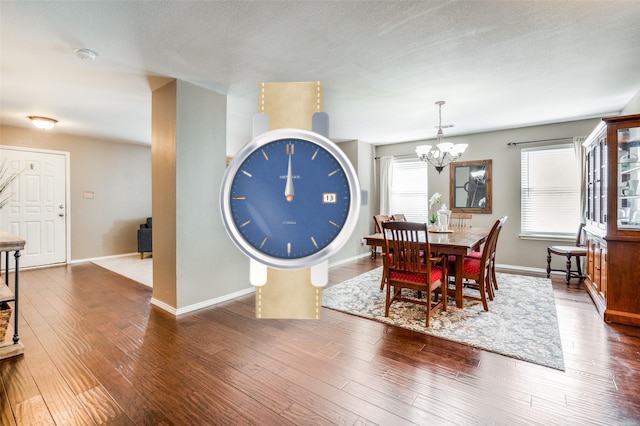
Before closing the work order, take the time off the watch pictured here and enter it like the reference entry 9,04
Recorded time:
12,00
